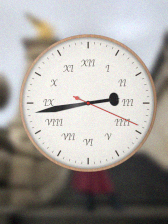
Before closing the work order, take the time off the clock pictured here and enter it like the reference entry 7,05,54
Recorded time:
2,43,19
